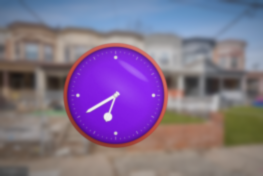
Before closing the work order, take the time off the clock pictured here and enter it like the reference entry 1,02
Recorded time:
6,40
